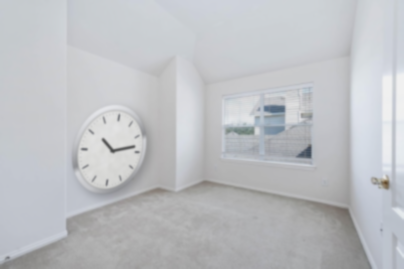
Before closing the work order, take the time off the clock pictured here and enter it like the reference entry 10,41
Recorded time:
10,13
